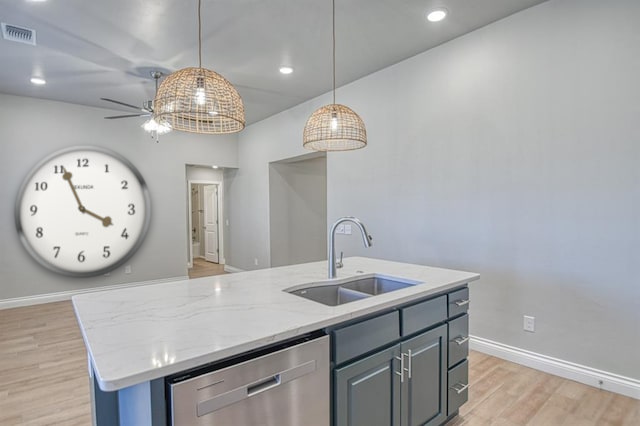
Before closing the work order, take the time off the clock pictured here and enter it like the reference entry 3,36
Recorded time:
3,56
